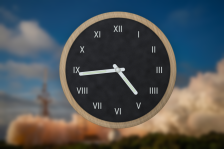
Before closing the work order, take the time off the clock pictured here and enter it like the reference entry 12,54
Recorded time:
4,44
